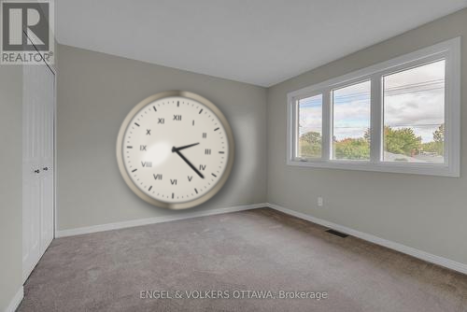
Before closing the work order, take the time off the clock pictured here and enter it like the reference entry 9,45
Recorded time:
2,22
